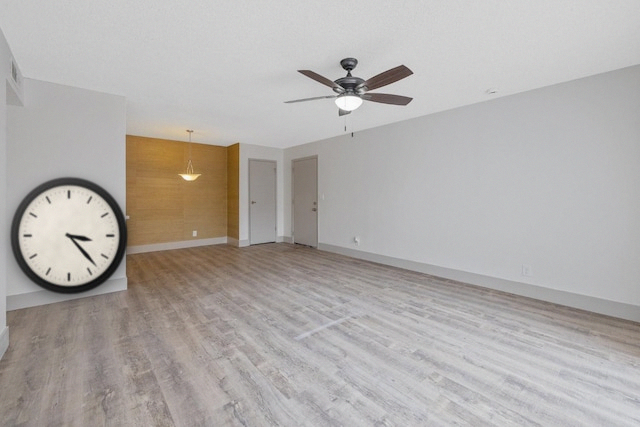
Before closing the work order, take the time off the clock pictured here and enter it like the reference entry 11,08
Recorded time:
3,23
